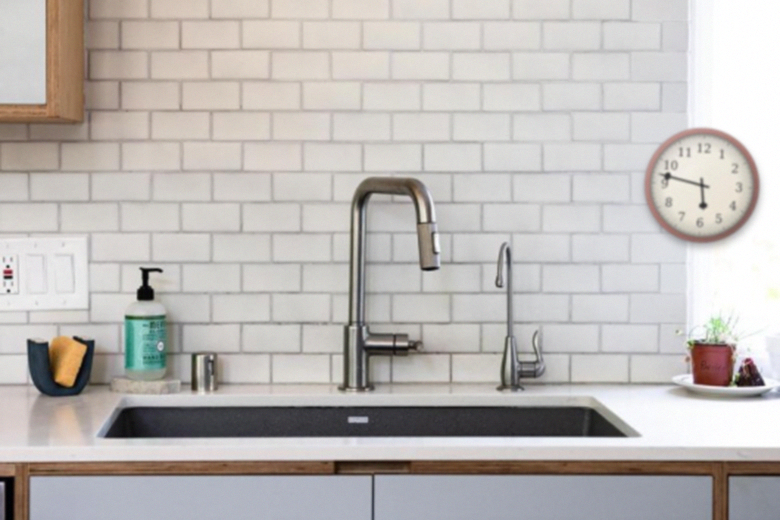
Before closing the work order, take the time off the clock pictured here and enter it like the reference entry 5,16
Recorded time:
5,47
